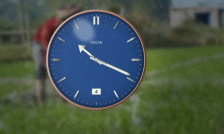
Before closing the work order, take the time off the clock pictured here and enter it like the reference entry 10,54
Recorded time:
10,19
